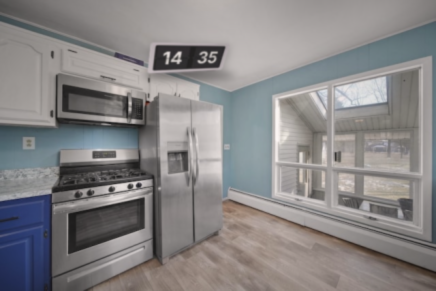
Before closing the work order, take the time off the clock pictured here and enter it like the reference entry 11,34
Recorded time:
14,35
